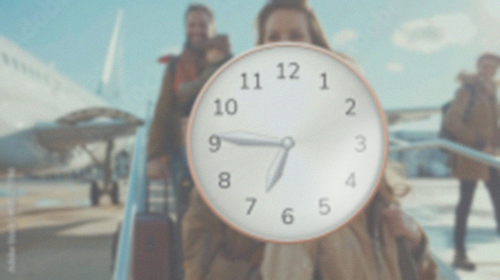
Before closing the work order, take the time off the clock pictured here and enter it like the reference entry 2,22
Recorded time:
6,46
